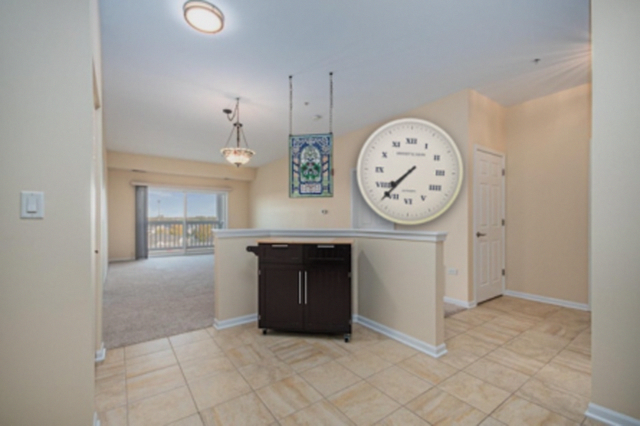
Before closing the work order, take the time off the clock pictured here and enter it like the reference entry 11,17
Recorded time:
7,37
